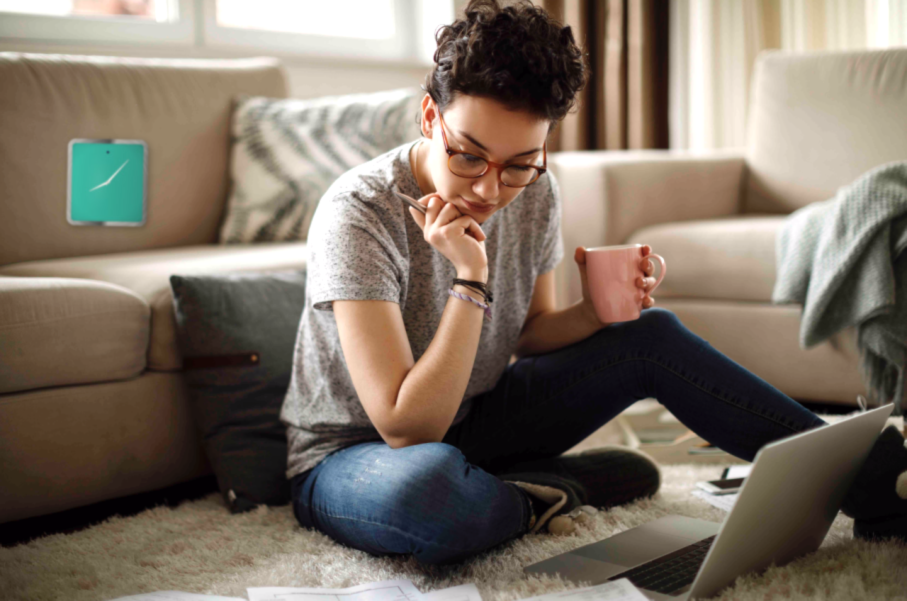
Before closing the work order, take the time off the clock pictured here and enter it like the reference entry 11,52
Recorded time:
8,07
